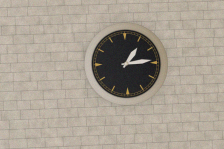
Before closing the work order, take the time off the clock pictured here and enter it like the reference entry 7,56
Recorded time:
1,14
